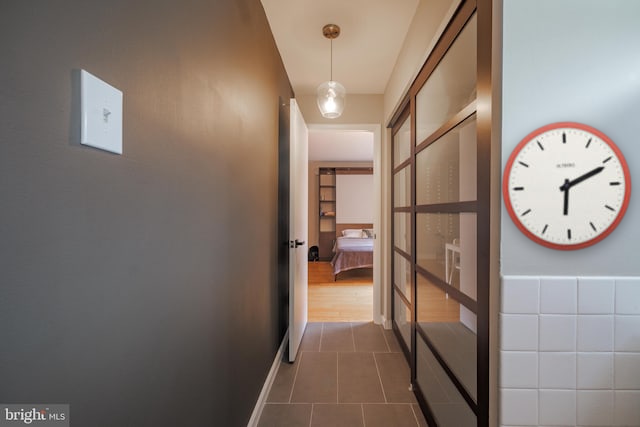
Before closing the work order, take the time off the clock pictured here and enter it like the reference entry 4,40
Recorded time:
6,11
